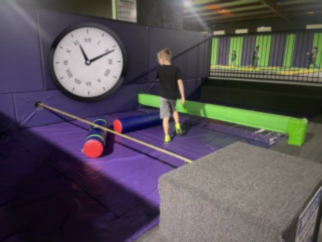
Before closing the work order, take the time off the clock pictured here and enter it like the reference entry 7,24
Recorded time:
11,11
